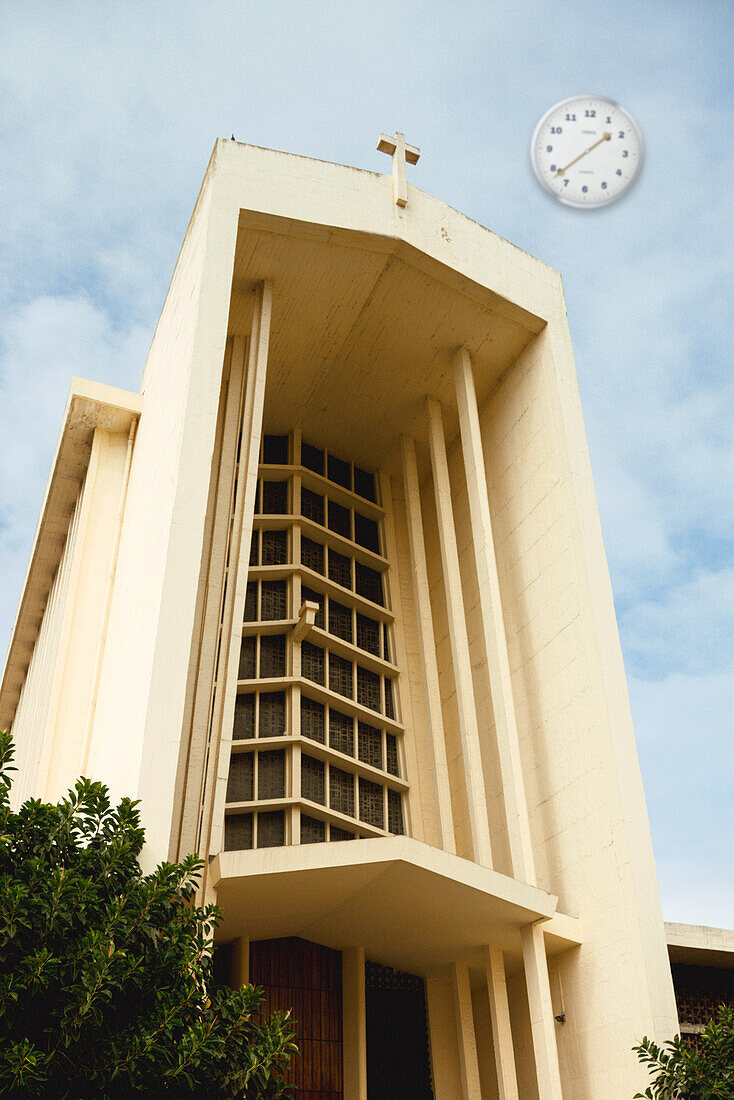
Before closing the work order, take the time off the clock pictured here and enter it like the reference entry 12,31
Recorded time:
1,38
